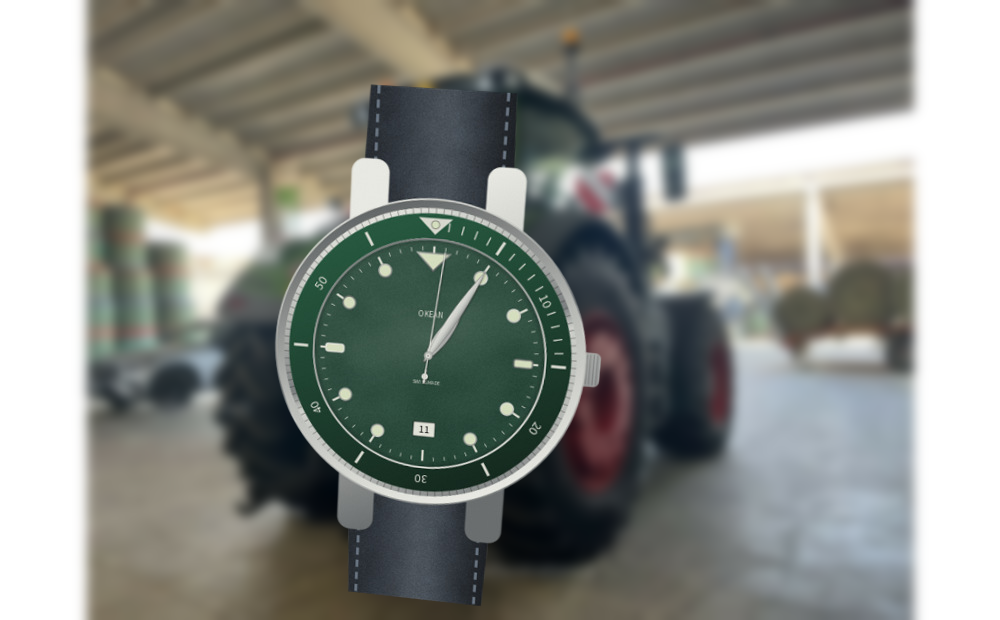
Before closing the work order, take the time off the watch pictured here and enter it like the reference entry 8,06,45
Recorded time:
1,05,01
